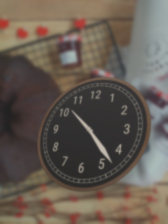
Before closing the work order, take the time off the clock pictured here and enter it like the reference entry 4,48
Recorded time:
10,23
